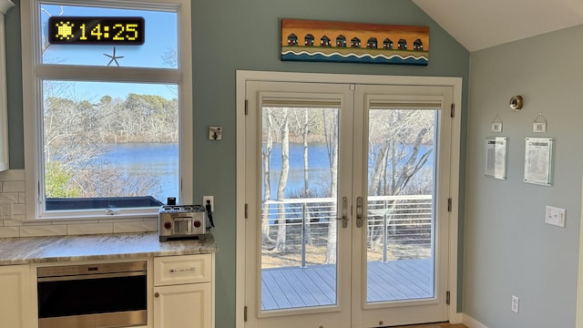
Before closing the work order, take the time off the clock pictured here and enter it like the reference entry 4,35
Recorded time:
14,25
